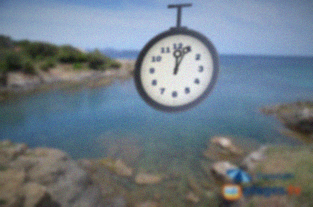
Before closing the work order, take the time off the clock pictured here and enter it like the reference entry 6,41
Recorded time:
12,04
